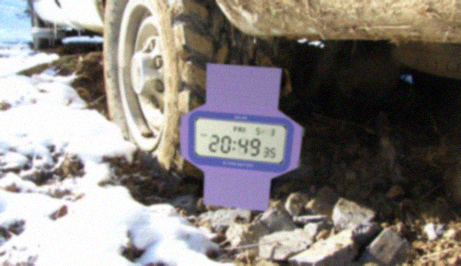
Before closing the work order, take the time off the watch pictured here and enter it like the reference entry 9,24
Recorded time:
20,49
